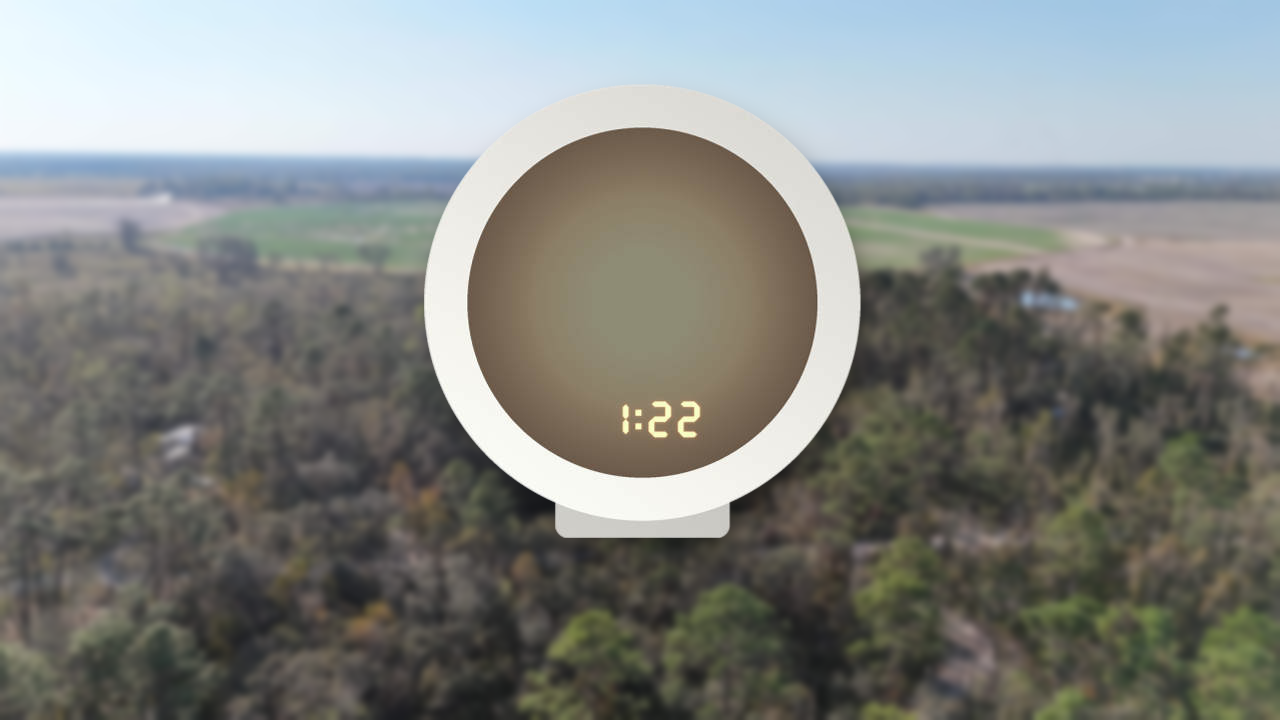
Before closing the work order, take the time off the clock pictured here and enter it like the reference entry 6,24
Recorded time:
1,22
